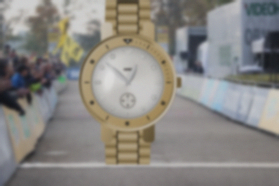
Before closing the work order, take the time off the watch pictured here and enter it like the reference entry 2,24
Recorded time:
12,52
